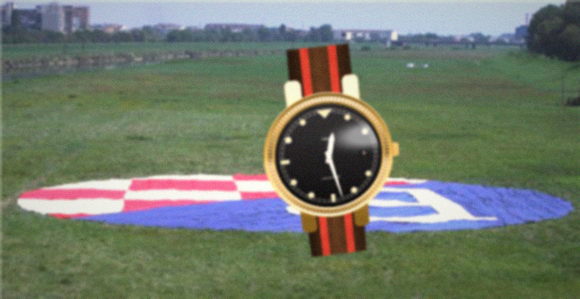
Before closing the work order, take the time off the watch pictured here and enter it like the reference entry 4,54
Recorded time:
12,28
